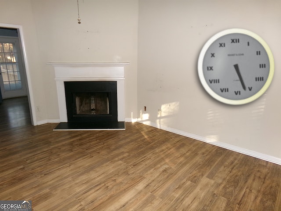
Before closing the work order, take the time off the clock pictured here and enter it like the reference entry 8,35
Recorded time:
5,27
